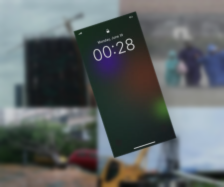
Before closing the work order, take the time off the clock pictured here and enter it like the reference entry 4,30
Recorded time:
0,28
